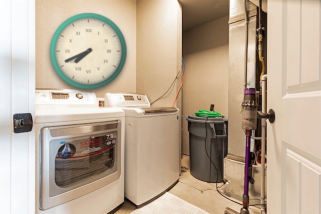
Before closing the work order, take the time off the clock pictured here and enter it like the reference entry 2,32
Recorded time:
7,41
